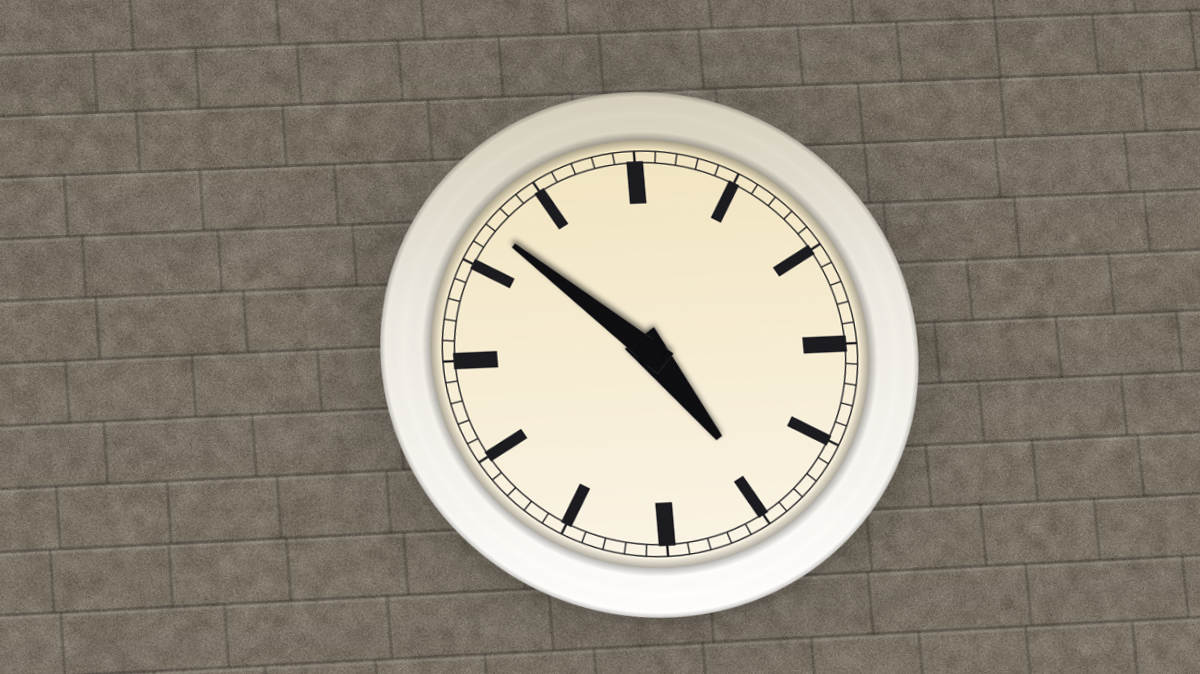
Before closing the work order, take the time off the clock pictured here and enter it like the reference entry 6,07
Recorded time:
4,52
